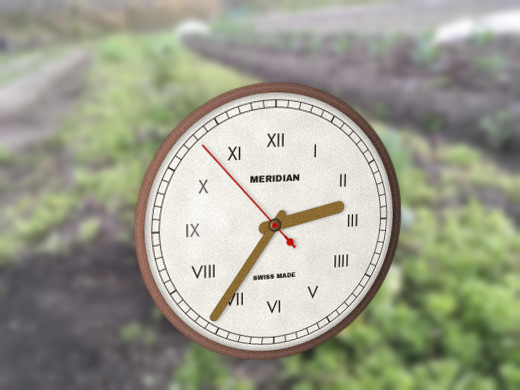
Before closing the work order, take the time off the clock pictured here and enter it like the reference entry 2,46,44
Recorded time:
2,35,53
